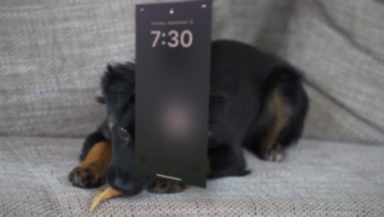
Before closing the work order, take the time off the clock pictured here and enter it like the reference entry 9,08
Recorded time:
7,30
